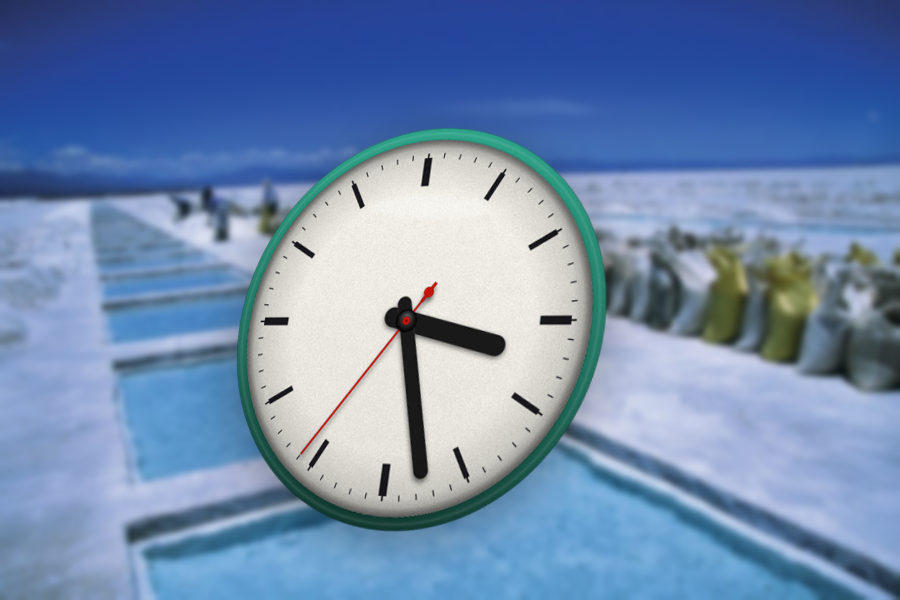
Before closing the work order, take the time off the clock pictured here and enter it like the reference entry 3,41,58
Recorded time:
3,27,36
